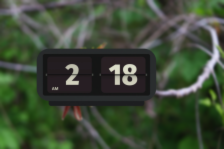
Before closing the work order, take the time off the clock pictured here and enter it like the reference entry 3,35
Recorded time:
2,18
